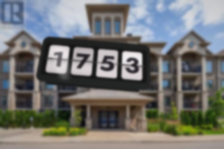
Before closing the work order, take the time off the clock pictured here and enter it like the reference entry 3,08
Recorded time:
17,53
